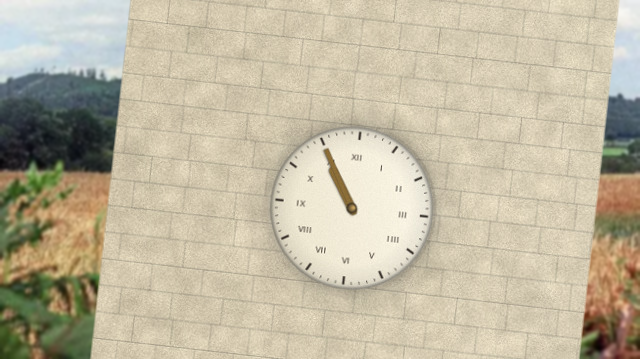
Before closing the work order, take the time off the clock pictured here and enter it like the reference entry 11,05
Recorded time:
10,55
